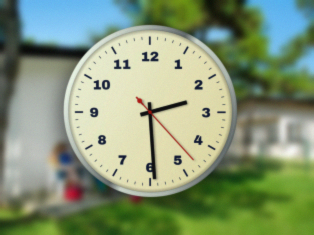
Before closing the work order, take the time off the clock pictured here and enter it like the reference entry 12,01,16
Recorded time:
2,29,23
